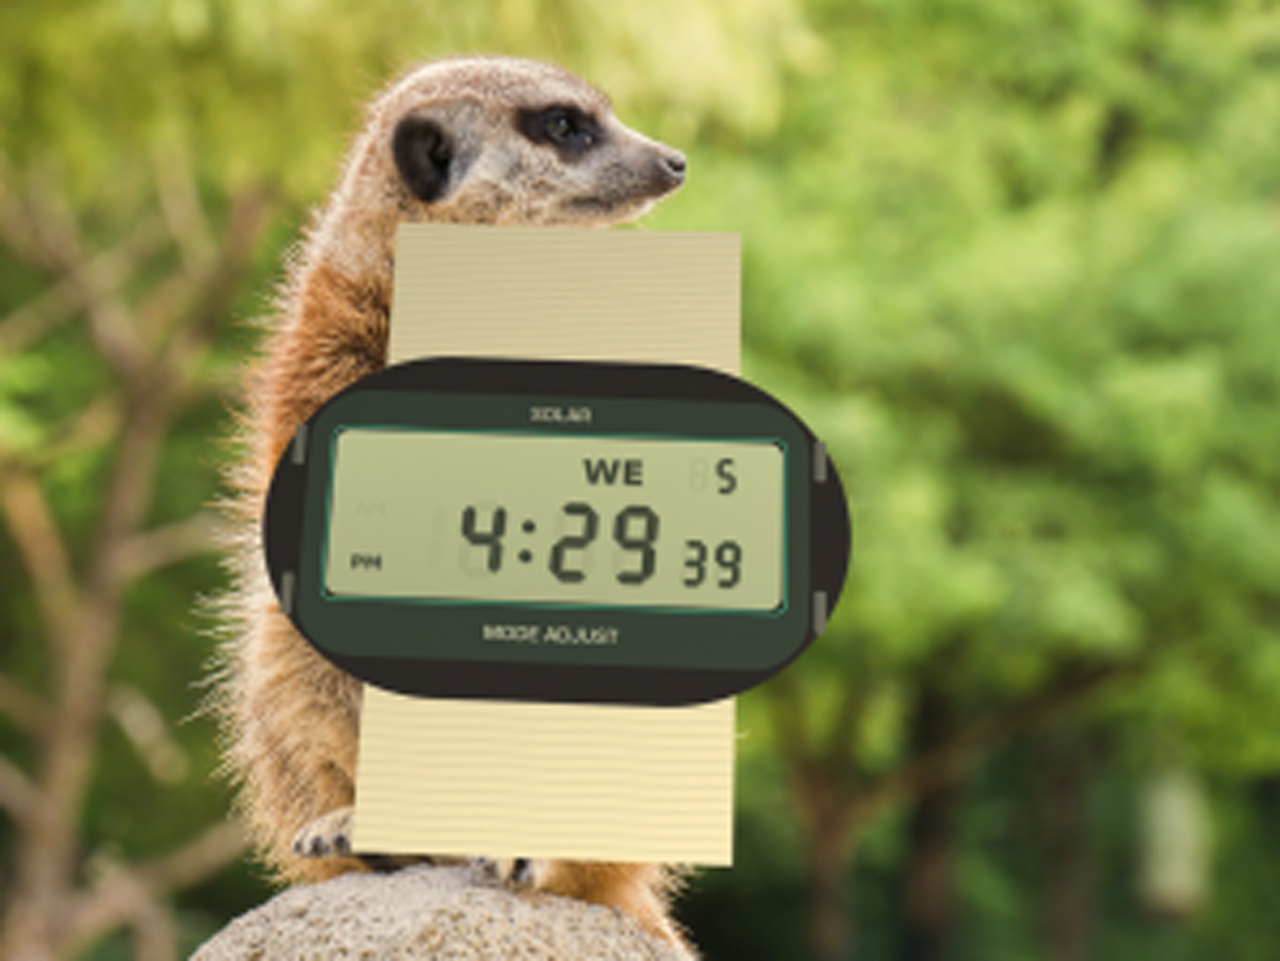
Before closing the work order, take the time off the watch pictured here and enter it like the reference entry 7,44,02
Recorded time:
4,29,39
